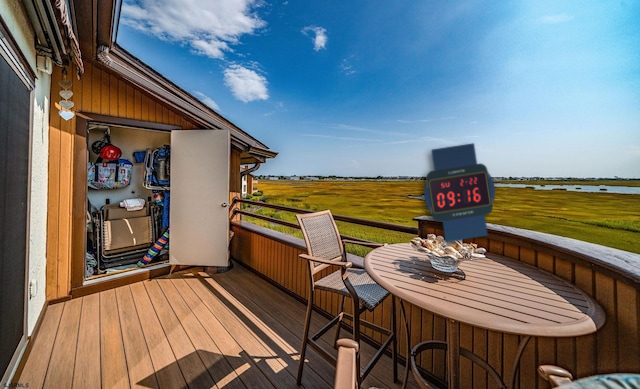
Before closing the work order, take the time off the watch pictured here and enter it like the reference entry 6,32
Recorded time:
9,16
